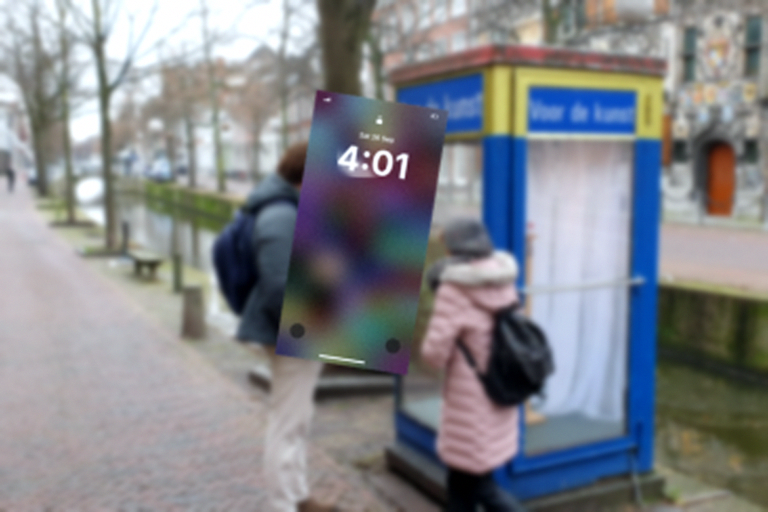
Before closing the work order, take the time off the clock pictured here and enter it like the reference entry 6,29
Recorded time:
4,01
